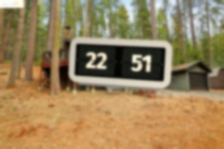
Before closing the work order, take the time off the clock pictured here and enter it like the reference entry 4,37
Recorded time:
22,51
